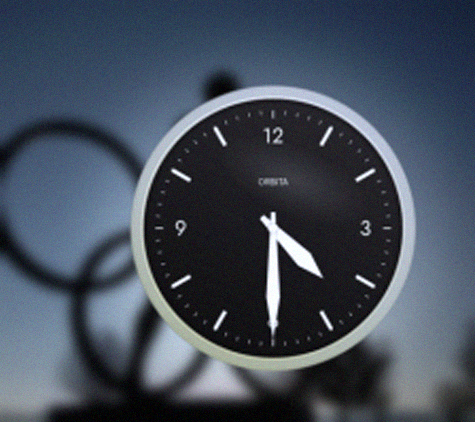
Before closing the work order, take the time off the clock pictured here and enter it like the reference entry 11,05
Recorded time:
4,30
